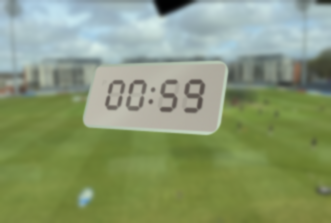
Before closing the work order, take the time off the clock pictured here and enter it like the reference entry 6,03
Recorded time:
0,59
